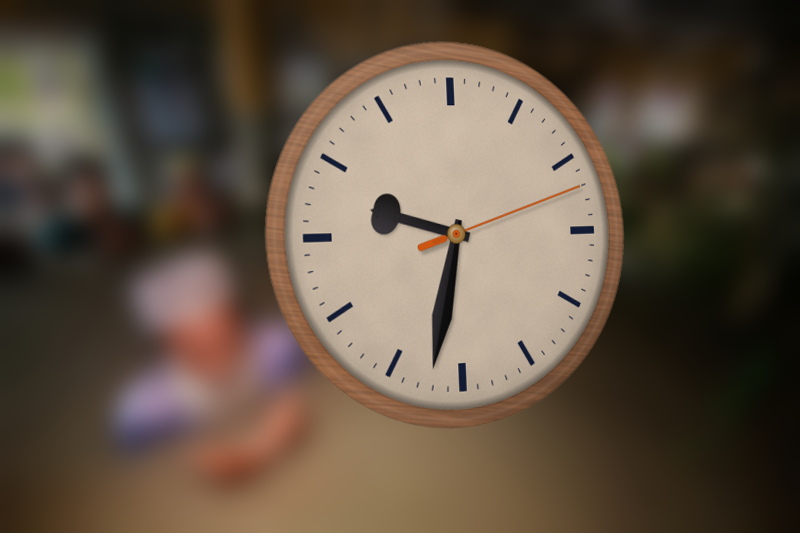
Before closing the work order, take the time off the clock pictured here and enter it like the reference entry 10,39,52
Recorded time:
9,32,12
